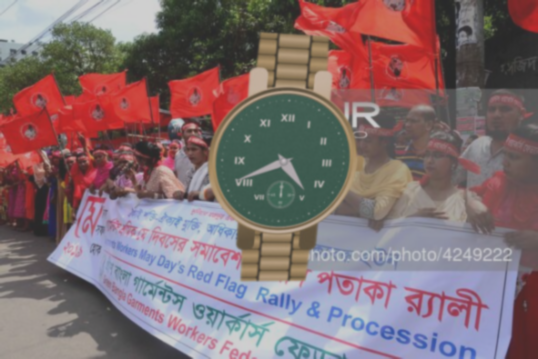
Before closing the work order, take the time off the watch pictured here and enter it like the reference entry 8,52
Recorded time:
4,41
